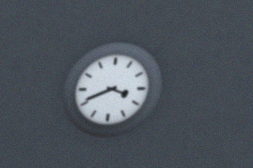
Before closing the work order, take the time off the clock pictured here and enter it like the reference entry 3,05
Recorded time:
3,41
